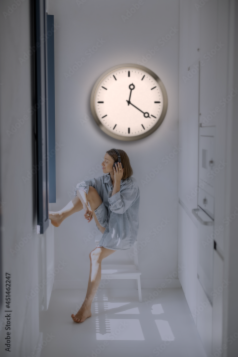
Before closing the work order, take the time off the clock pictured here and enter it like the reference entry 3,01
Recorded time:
12,21
